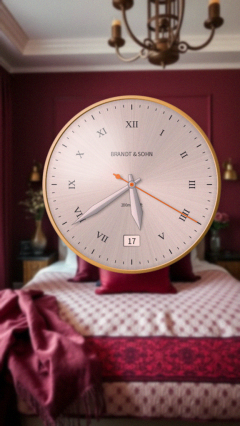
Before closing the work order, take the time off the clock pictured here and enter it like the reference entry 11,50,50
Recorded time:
5,39,20
